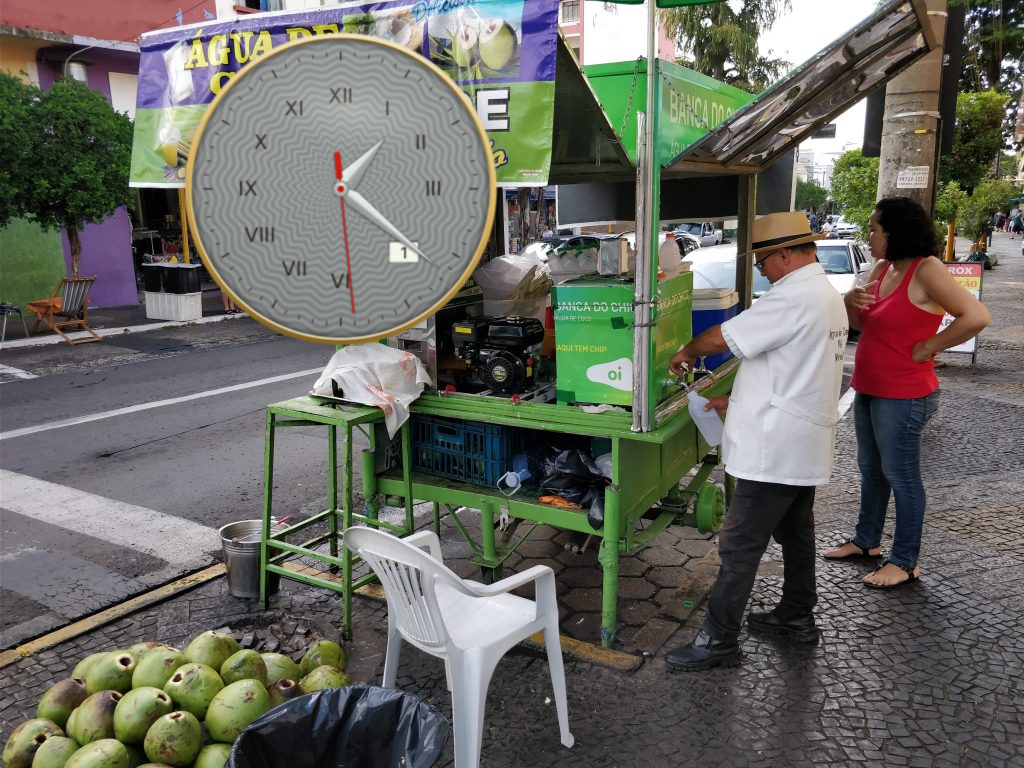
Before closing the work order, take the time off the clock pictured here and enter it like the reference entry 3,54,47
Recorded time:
1,21,29
